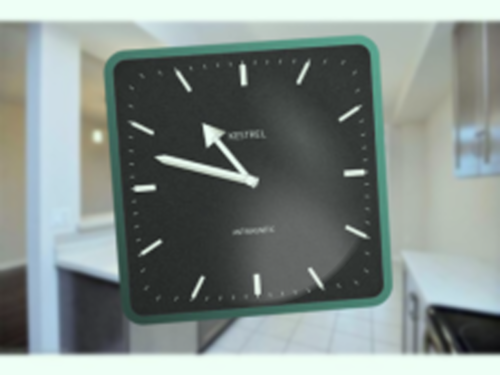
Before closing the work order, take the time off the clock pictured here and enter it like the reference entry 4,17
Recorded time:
10,48
